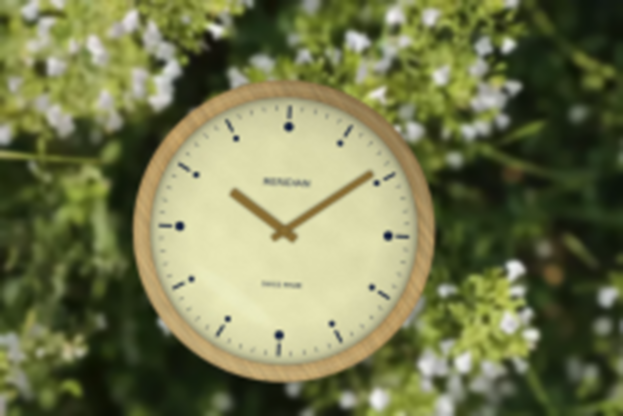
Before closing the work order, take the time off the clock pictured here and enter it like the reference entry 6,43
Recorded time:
10,09
